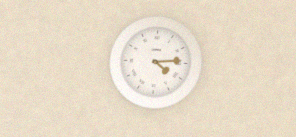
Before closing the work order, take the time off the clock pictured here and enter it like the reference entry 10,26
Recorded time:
4,14
